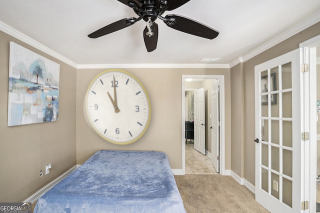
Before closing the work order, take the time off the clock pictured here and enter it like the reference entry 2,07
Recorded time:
11,00
